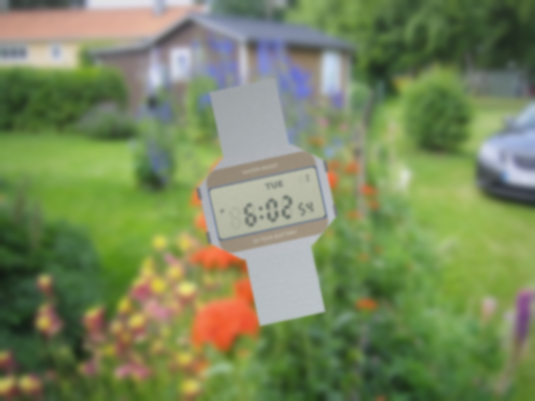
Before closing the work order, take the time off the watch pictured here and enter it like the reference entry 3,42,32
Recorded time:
6,02,54
